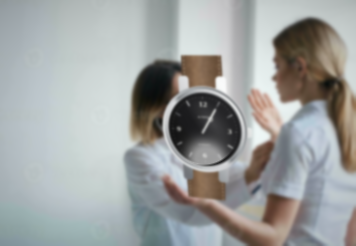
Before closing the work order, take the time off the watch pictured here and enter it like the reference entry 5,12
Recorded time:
1,05
